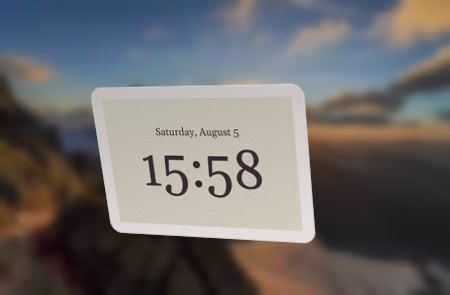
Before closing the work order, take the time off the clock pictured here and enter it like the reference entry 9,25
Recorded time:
15,58
